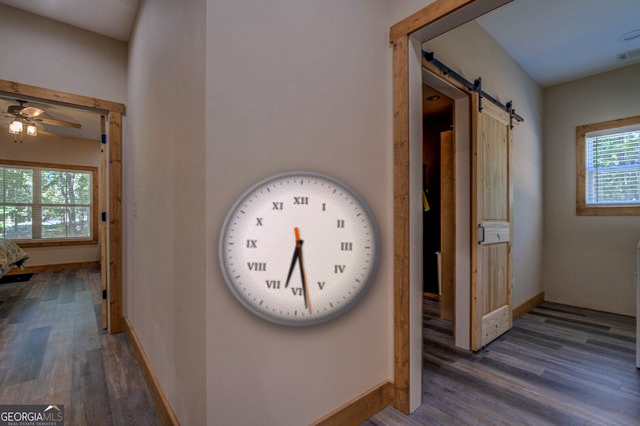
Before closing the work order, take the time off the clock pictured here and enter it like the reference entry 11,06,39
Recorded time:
6,28,28
